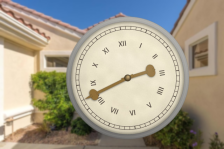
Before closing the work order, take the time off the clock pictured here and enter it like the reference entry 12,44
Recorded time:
2,42
